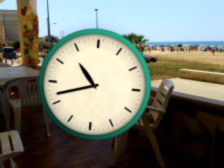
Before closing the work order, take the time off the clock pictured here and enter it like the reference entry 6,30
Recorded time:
10,42
